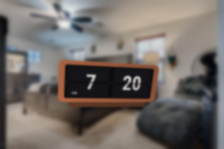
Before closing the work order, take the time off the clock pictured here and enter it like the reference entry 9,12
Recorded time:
7,20
